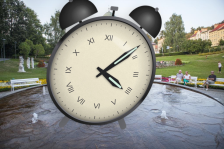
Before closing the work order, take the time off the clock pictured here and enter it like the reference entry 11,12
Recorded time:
4,08
